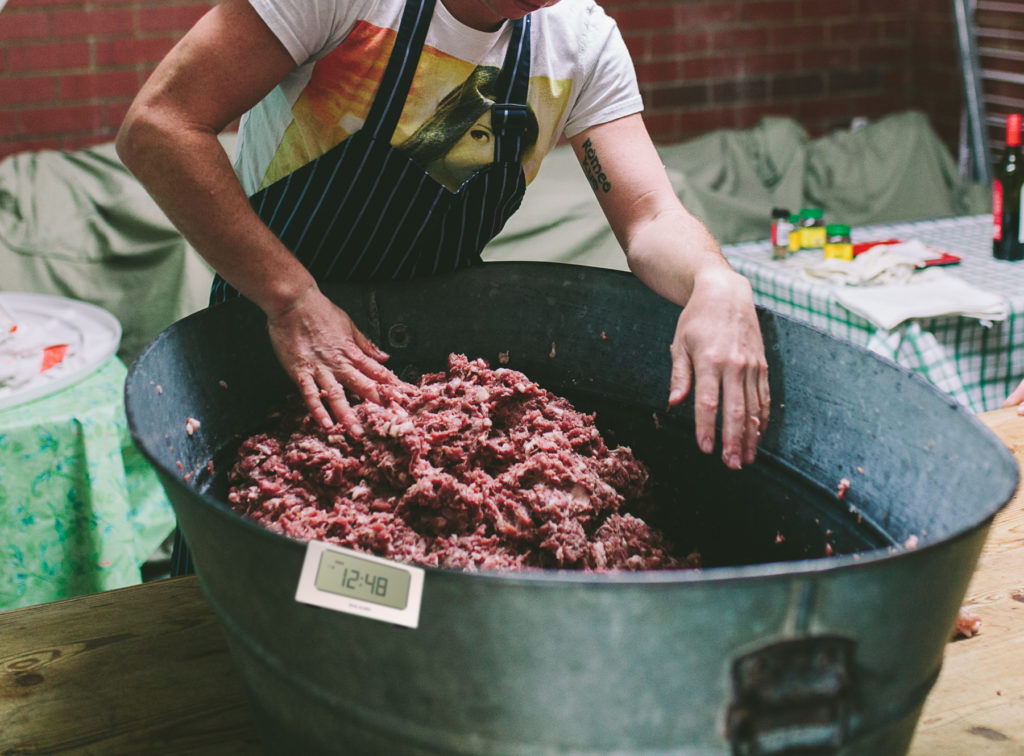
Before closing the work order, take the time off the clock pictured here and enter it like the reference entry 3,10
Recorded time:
12,48
